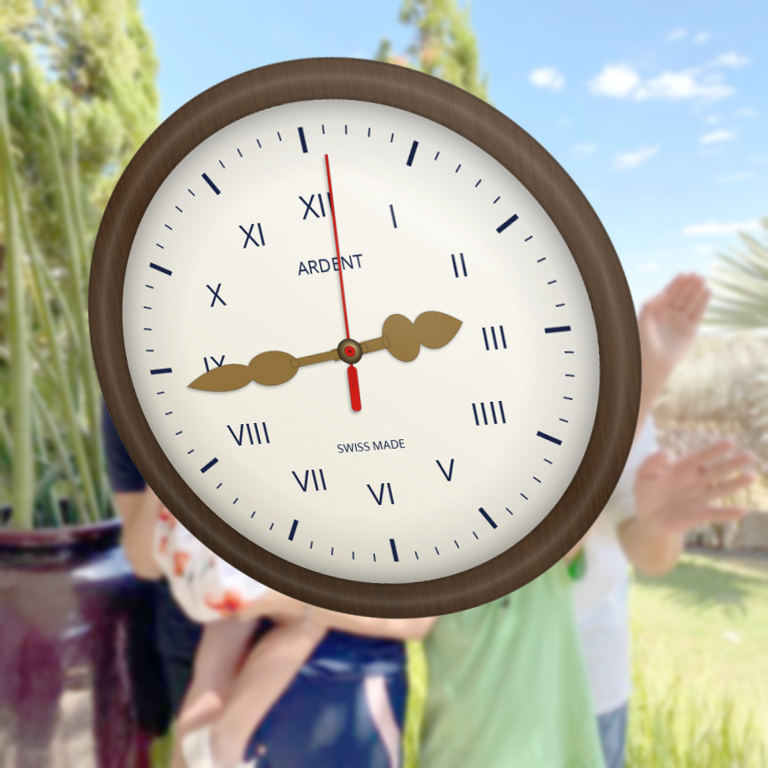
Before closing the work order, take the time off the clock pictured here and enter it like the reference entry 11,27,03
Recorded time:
2,44,01
